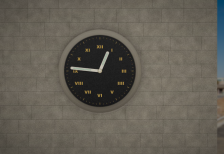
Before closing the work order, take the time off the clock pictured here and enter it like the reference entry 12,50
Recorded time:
12,46
